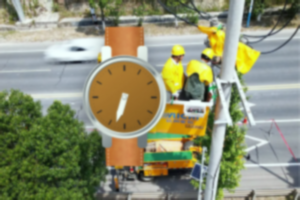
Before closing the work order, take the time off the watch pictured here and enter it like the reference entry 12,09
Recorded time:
6,33
